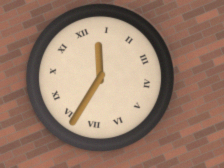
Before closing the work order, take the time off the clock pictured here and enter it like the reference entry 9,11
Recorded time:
12,39
